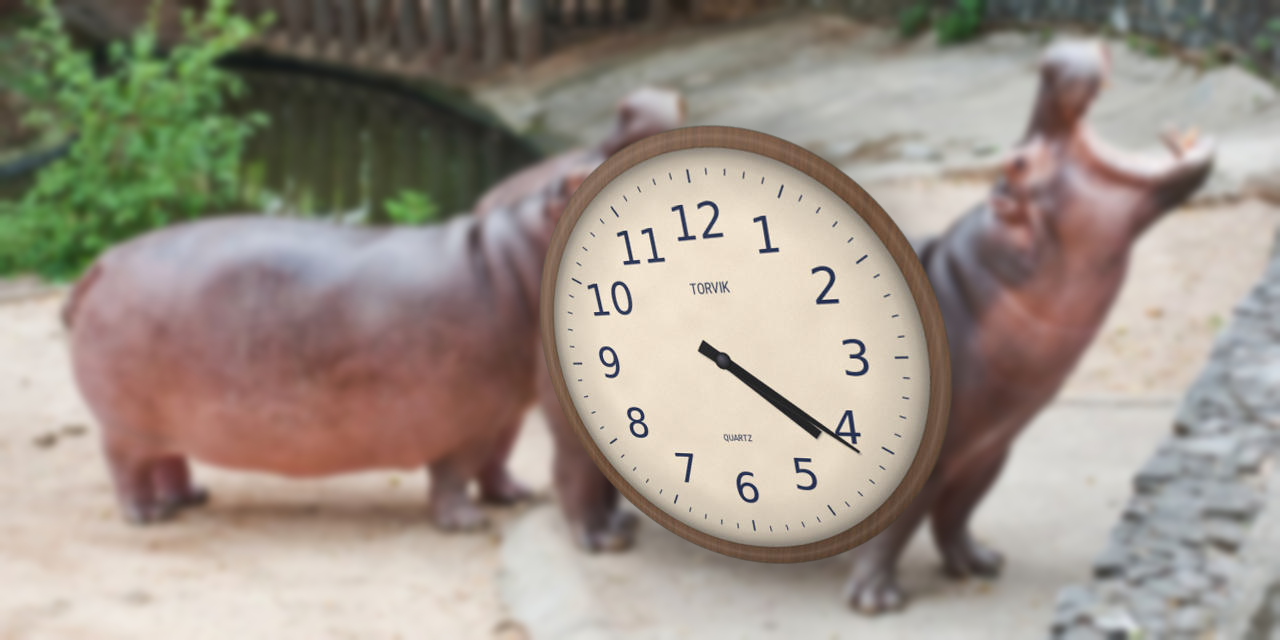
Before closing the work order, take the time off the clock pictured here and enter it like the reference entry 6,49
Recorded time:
4,21
